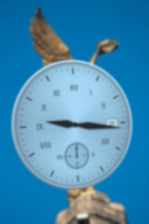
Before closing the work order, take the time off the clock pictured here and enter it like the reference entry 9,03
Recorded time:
9,16
